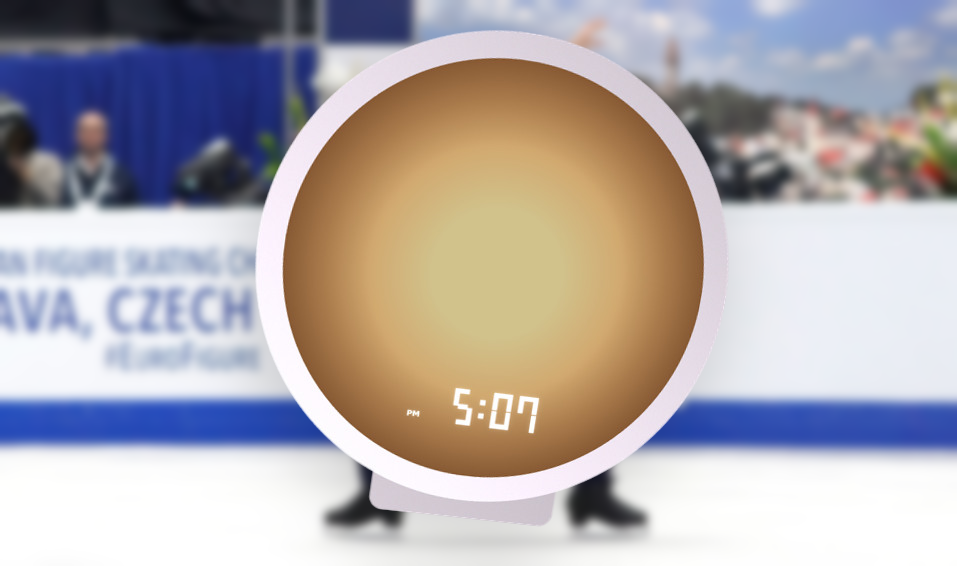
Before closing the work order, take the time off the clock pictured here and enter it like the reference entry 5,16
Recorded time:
5,07
